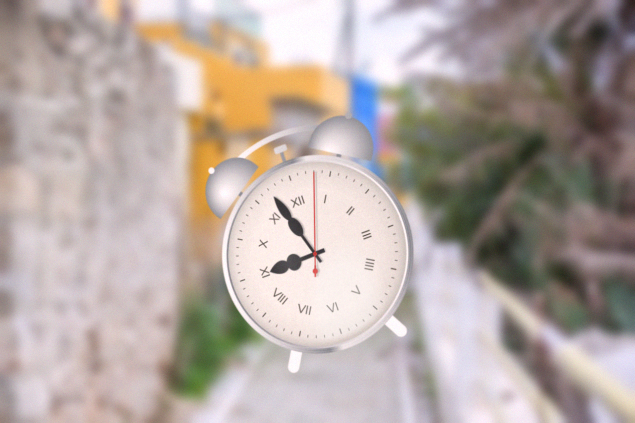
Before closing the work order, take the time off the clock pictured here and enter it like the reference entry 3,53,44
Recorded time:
8,57,03
